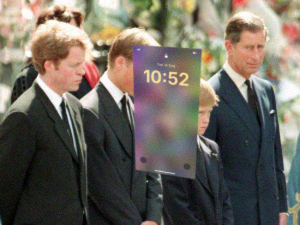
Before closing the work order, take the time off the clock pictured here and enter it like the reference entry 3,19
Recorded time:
10,52
